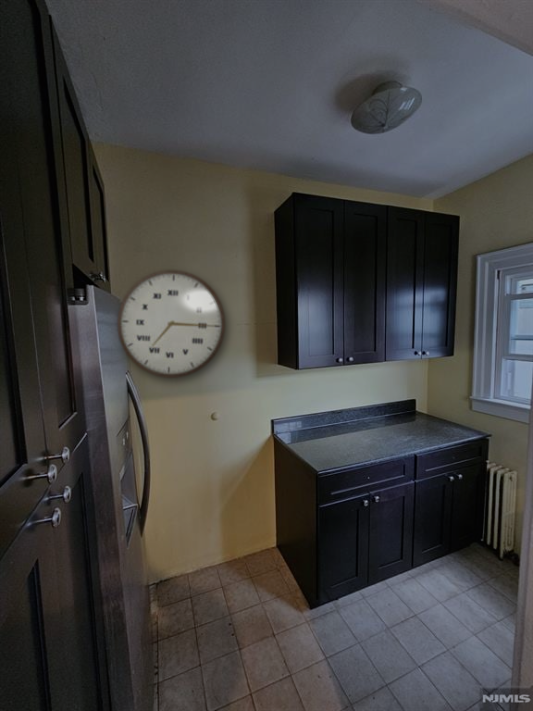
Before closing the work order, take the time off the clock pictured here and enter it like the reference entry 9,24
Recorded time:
7,15
